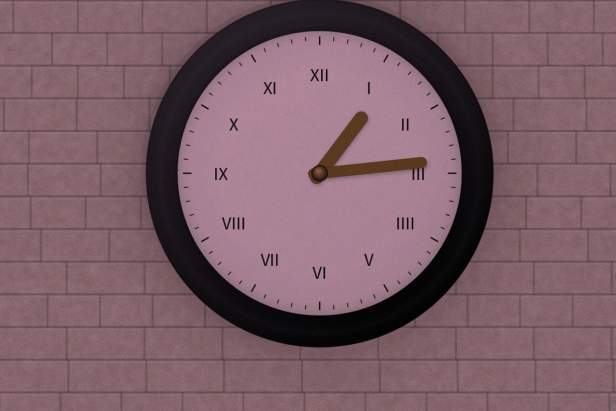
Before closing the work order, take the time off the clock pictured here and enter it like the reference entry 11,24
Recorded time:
1,14
